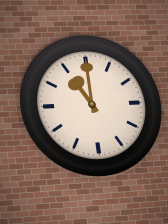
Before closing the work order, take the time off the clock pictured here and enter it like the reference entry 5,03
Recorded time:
11,00
